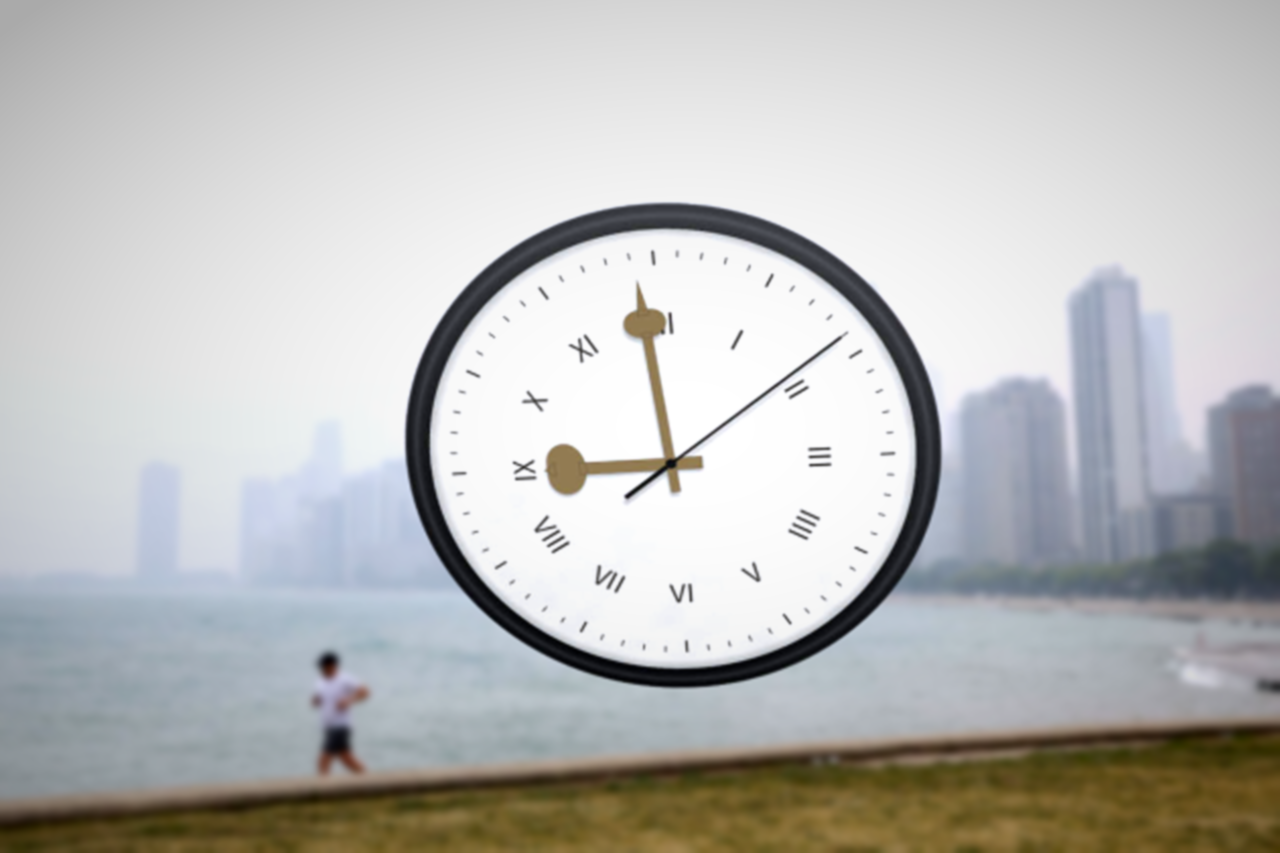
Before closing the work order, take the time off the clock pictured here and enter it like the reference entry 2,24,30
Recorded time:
8,59,09
